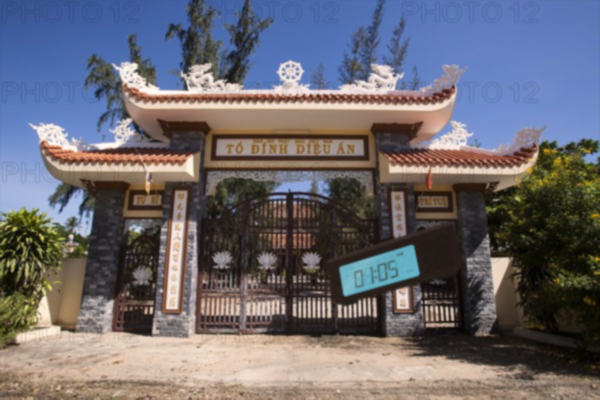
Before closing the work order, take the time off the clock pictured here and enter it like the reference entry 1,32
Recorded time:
1,05
